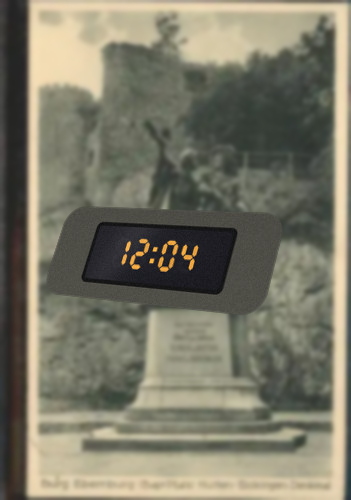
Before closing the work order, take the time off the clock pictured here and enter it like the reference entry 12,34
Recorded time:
12,04
